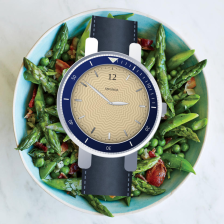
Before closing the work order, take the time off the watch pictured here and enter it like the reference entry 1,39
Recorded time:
2,51
